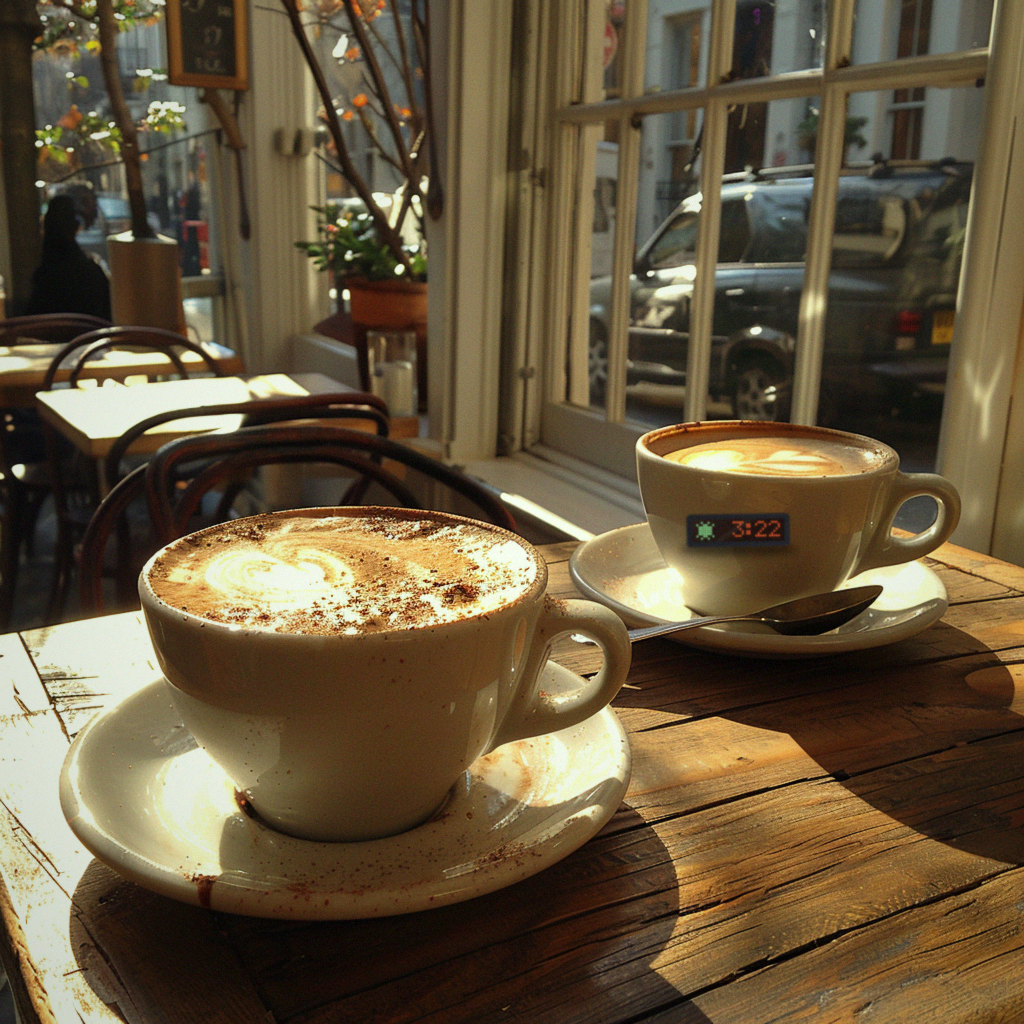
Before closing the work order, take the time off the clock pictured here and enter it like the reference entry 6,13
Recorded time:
3,22
